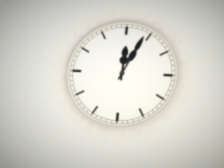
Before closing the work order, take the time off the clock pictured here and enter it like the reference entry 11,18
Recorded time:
12,04
